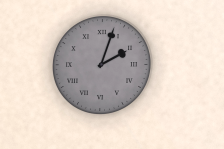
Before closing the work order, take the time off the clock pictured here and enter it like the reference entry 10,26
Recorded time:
2,03
